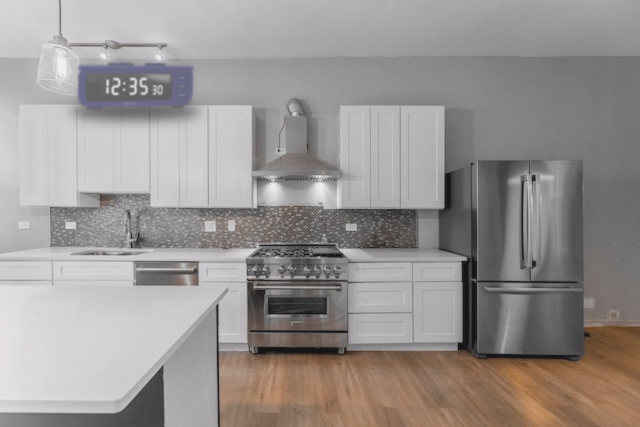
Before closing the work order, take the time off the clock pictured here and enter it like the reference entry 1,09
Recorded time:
12,35
